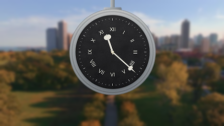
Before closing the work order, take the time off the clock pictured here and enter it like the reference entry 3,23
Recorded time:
11,22
